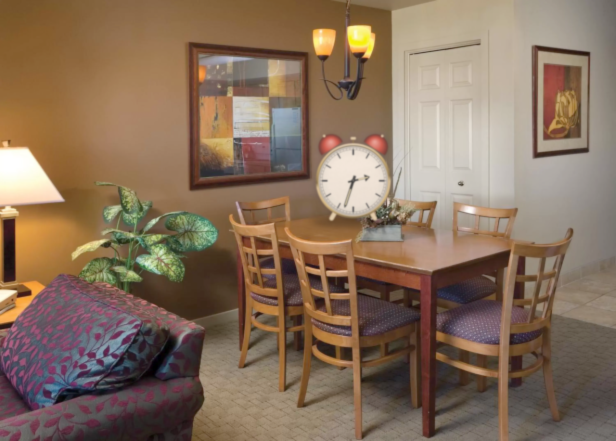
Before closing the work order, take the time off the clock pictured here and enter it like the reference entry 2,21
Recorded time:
2,33
